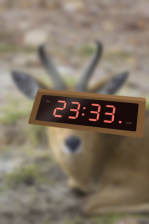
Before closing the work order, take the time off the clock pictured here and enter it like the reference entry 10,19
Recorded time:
23,33
